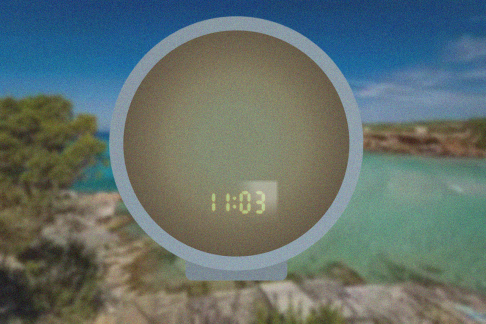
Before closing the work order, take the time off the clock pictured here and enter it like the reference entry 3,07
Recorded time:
11,03
